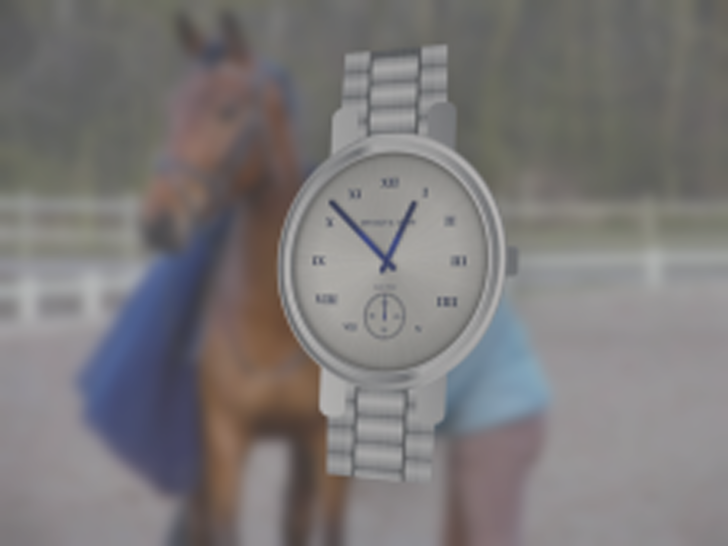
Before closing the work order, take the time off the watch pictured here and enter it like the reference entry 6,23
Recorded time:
12,52
